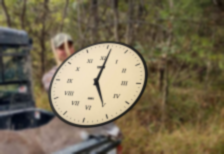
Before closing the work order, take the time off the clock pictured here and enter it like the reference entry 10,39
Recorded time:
5,01
